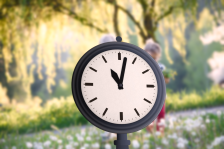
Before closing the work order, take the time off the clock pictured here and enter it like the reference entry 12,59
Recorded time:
11,02
